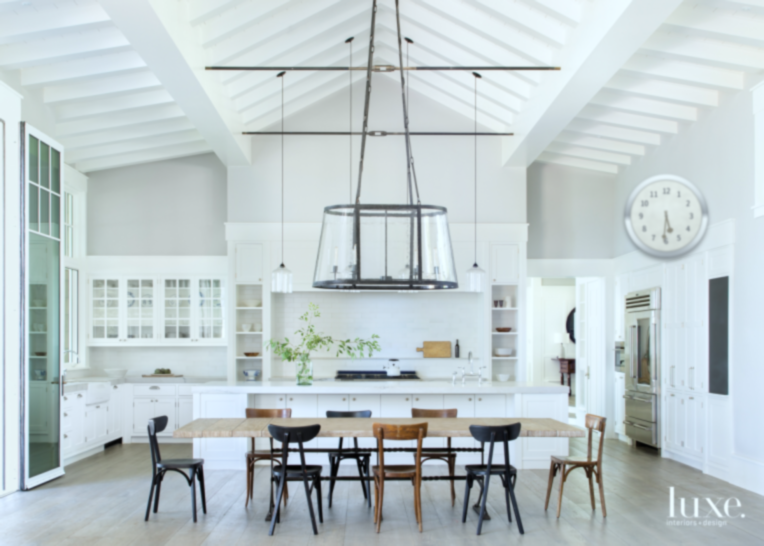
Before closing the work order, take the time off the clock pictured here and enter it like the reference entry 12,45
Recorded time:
5,31
